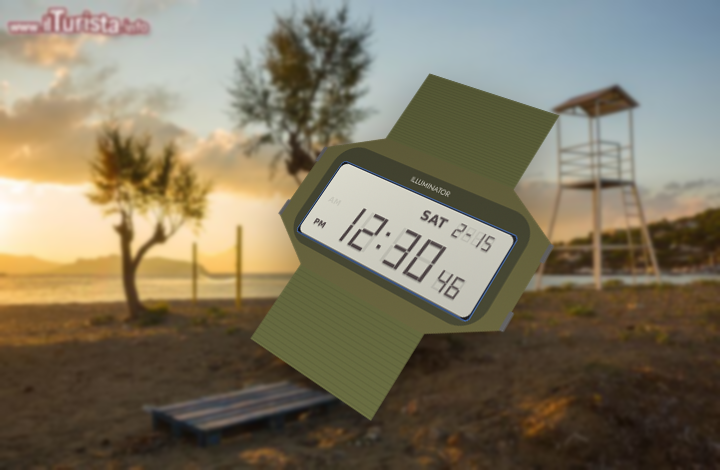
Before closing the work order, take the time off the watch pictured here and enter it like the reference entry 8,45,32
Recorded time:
12,30,46
